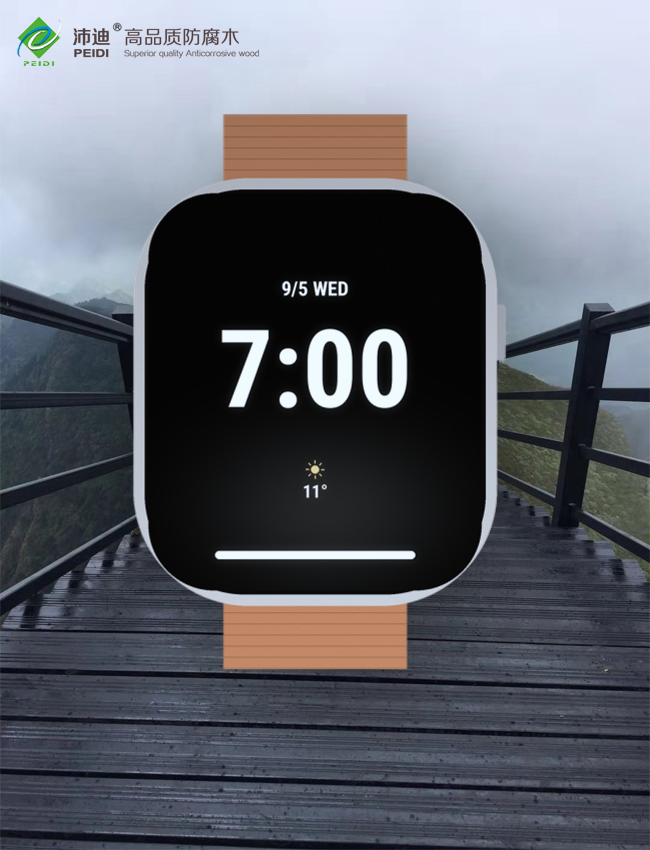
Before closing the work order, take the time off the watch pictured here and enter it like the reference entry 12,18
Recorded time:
7,00
